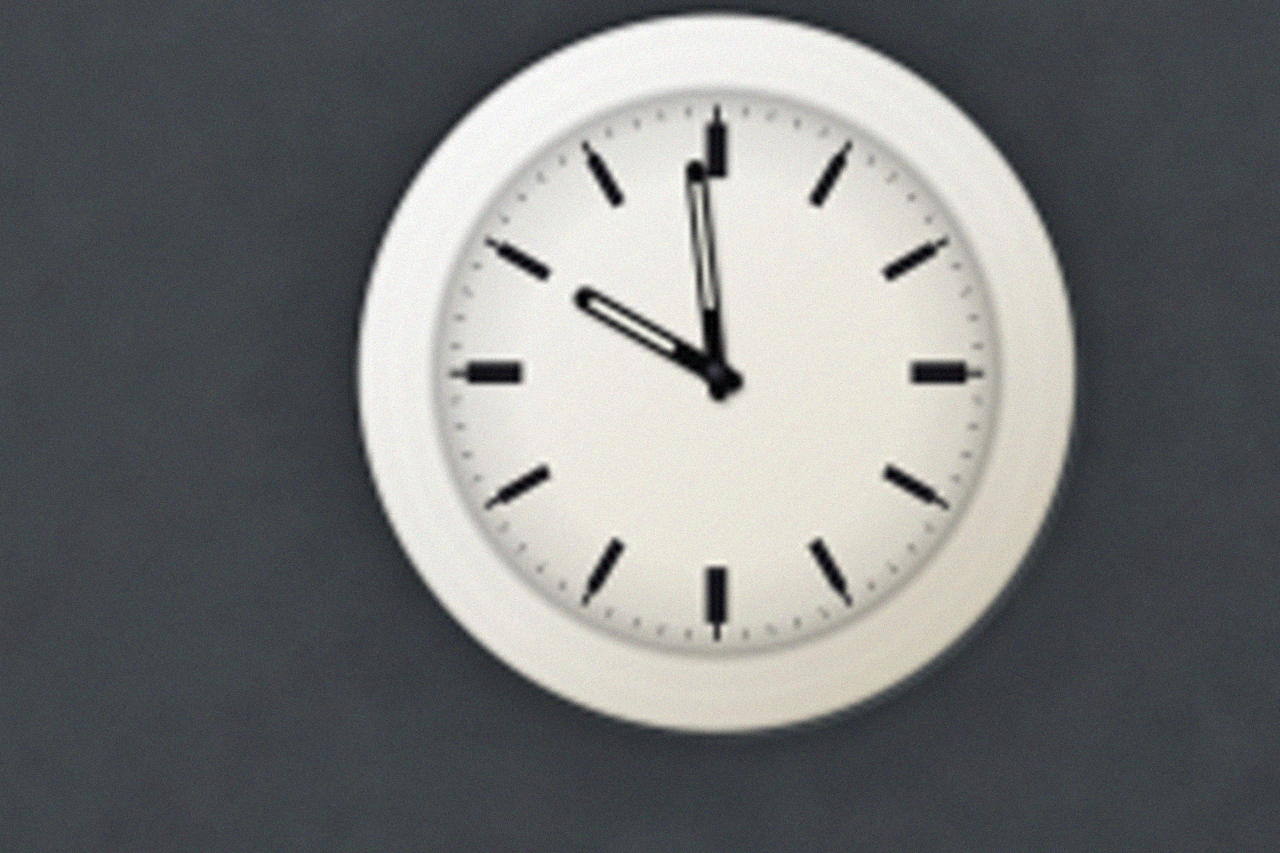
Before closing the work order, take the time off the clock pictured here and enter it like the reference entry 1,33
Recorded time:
9,59
